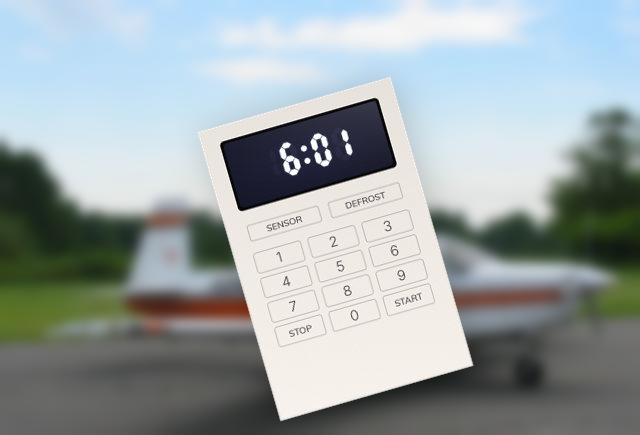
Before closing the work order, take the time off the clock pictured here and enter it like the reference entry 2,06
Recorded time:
6,01
